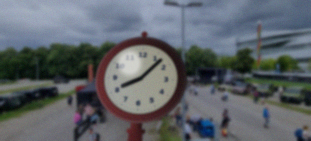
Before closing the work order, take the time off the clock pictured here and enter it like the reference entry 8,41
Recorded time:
8,07
